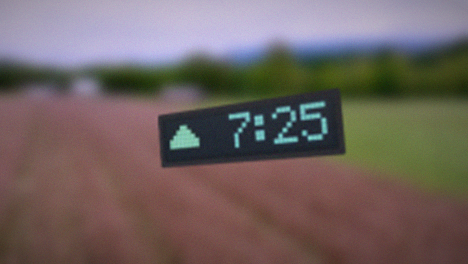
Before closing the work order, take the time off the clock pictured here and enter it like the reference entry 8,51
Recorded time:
7,25
